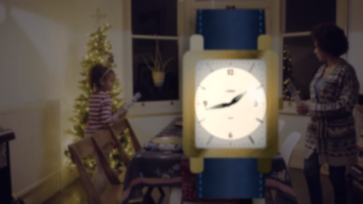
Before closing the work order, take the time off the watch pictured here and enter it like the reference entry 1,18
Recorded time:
1,43
